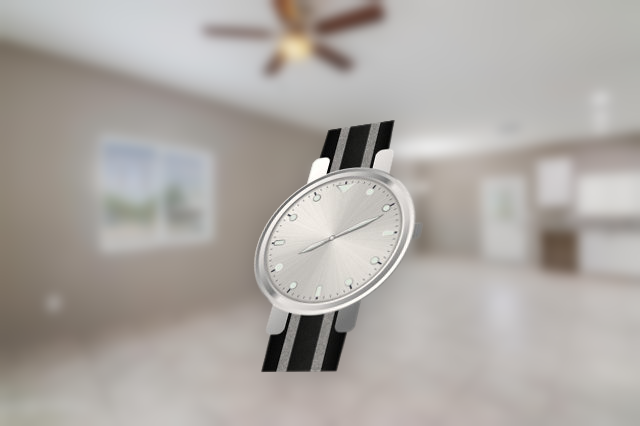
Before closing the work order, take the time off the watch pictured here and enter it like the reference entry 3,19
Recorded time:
8,11
